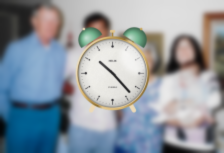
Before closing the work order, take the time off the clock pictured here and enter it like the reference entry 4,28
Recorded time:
10,23
